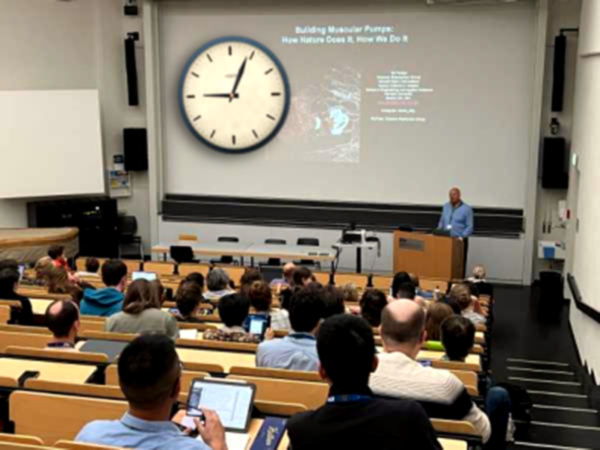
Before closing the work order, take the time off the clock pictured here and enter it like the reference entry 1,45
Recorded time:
9,04
